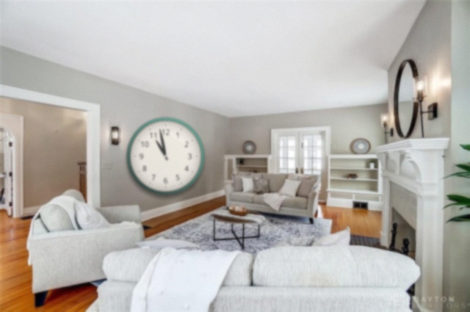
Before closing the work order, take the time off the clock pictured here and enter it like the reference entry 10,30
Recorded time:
10,58
